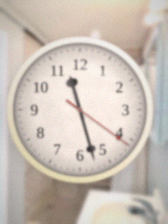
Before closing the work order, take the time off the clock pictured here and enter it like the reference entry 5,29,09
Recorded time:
11,27,21
